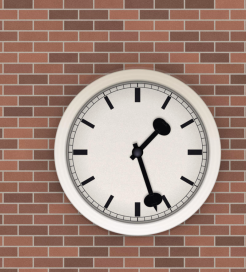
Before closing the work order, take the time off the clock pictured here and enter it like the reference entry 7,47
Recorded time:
1,27
